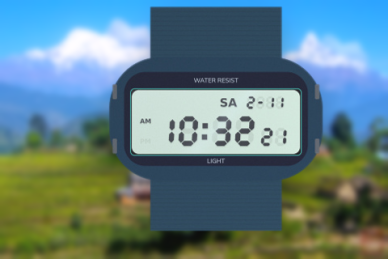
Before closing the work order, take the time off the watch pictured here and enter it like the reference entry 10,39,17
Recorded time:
10,32,21
